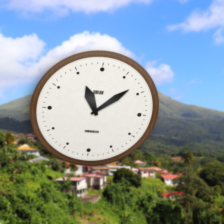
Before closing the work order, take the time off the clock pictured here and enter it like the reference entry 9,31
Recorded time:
11,08
